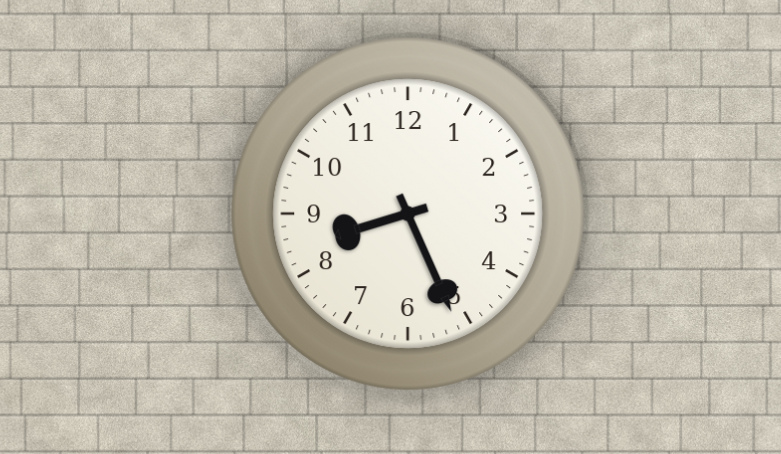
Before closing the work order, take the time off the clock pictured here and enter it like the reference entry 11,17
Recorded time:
8,26
